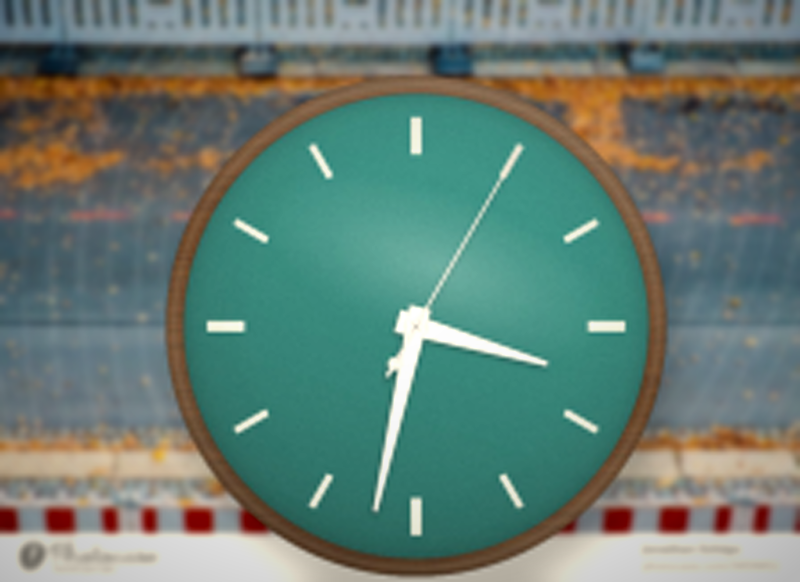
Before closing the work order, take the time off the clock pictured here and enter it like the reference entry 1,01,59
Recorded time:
3,32,05
